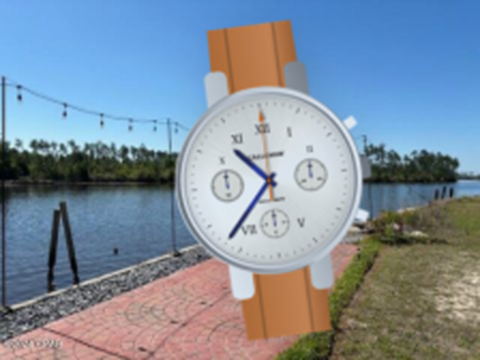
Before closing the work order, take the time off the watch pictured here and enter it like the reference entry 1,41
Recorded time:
10,37
